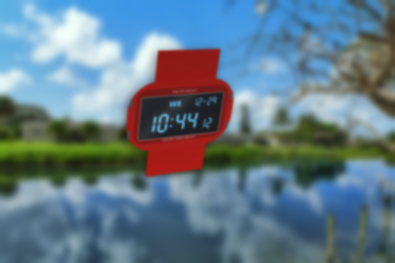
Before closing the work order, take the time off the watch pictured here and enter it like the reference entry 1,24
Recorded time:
10,44
